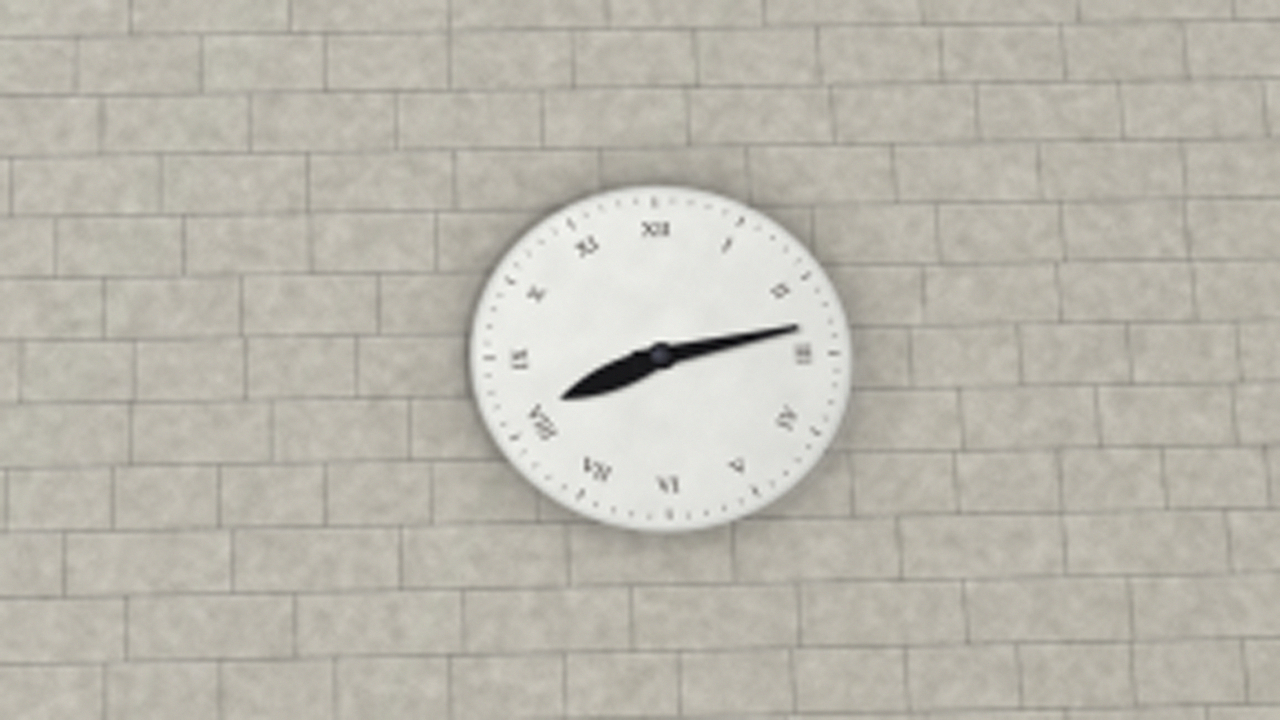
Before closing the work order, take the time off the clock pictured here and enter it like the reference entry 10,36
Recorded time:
8,13
